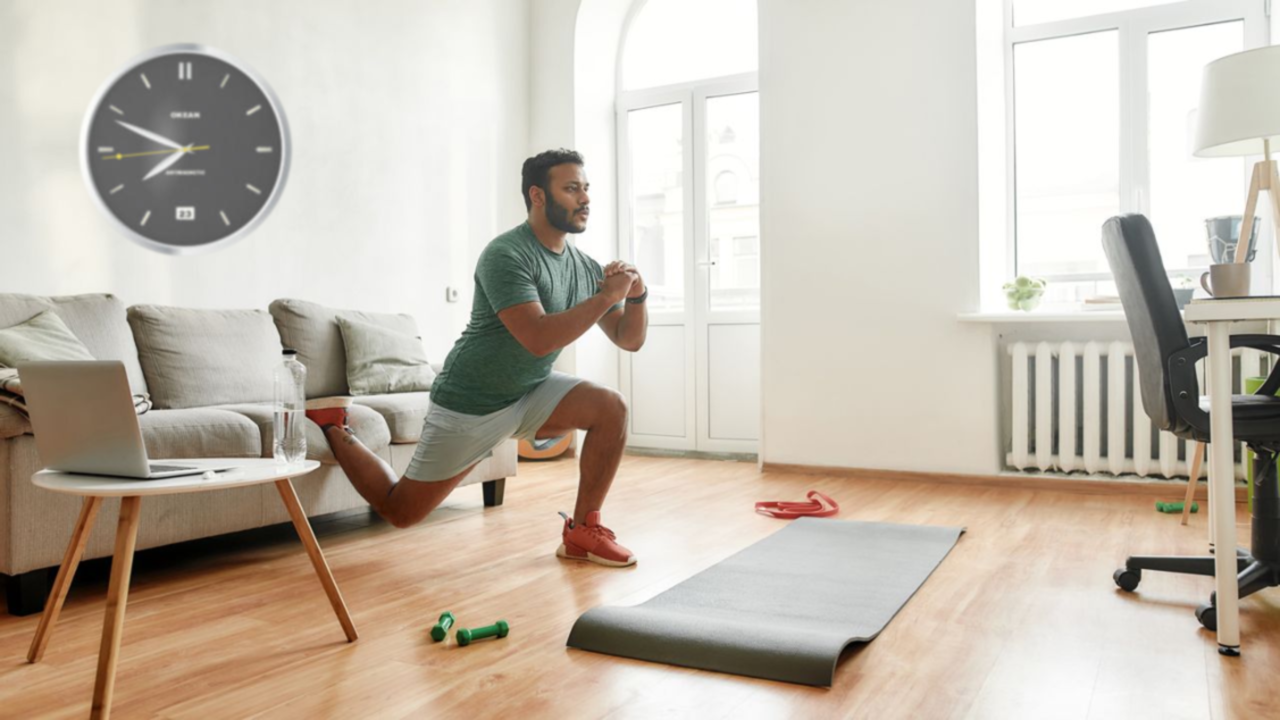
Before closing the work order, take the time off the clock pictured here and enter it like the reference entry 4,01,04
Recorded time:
7,48,44
